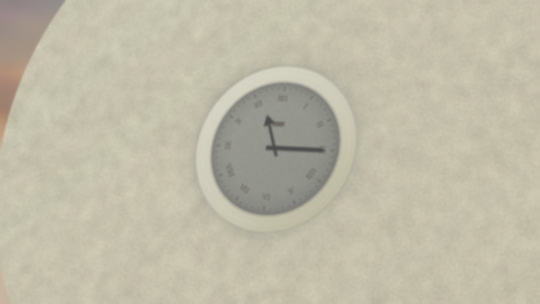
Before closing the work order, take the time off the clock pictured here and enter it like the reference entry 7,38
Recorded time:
11,15
